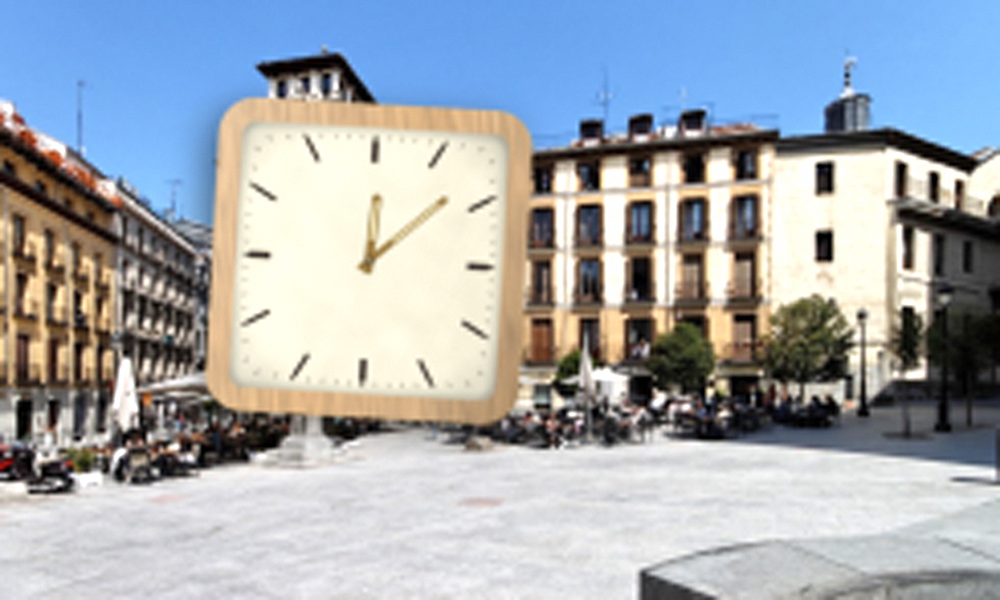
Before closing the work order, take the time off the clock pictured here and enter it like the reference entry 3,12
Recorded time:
12,08
